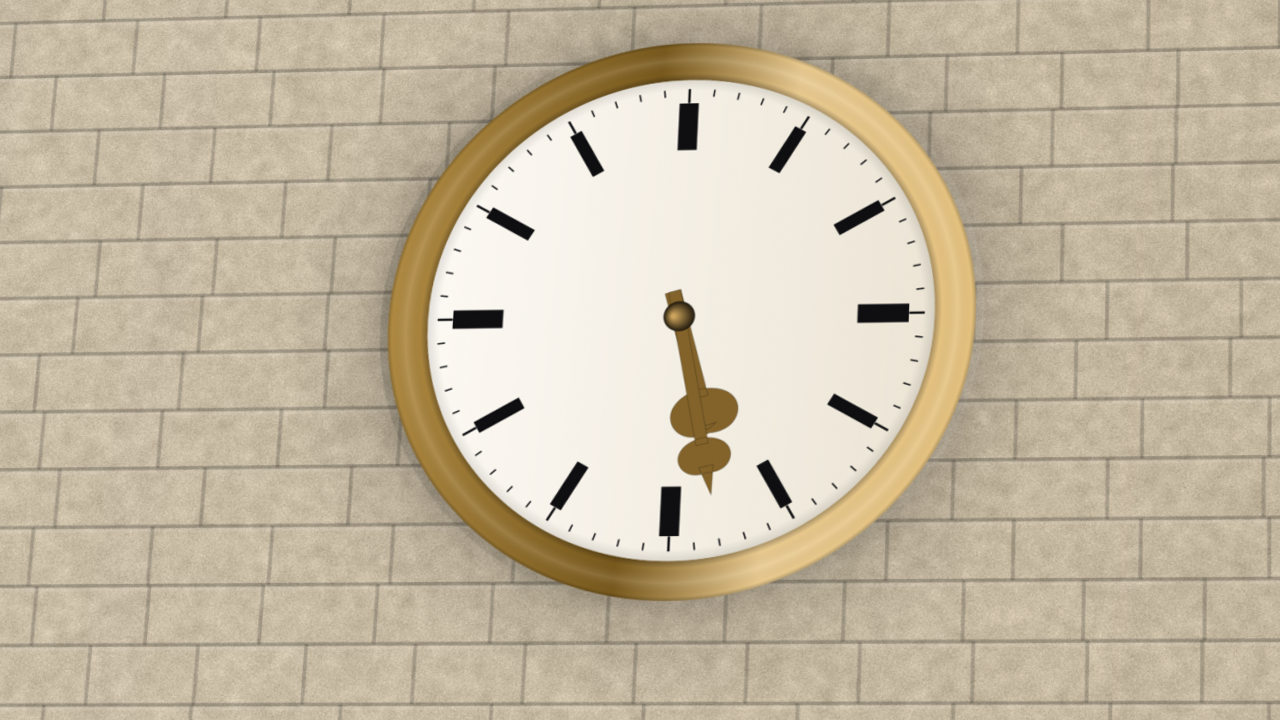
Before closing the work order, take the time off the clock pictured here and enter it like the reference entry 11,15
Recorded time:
5,28
